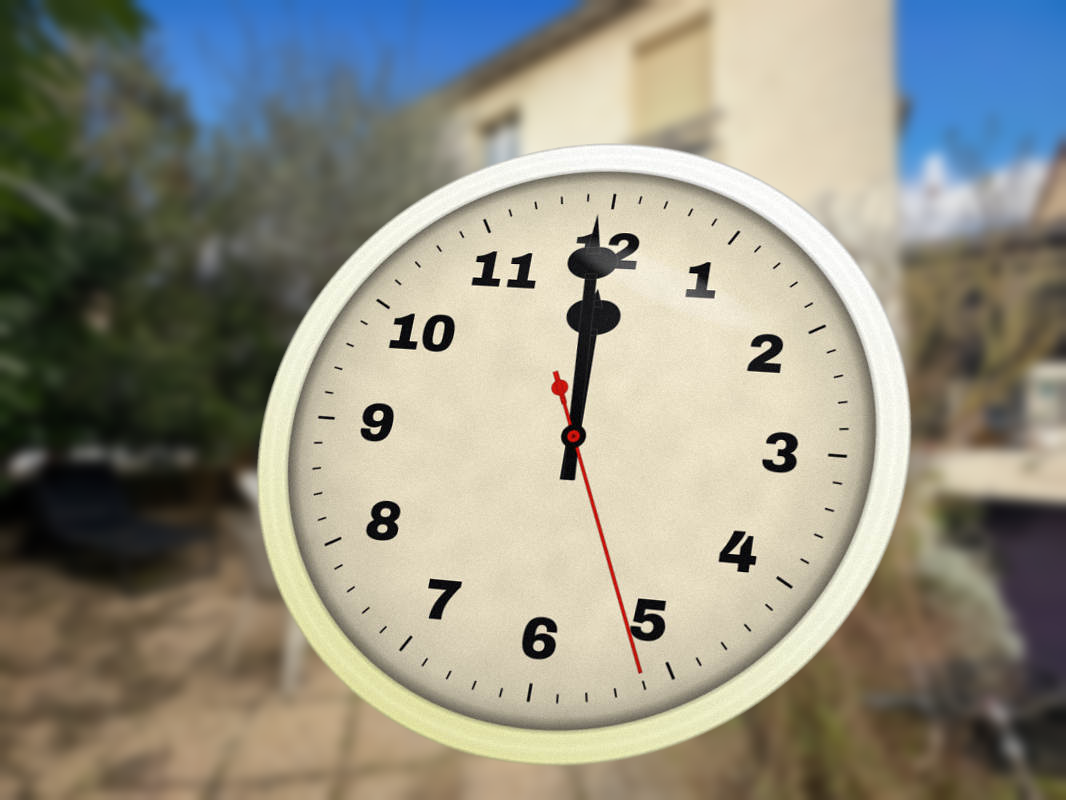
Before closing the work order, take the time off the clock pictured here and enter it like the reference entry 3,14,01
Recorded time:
11,59,26
